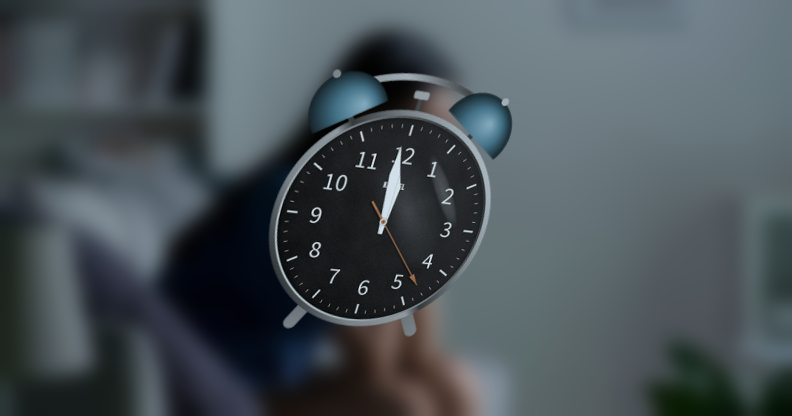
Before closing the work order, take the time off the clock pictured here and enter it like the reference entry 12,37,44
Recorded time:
11,59,23
